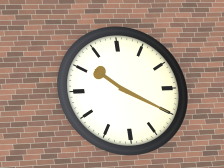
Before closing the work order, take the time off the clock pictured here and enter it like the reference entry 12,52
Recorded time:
10,20
